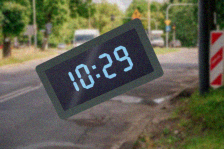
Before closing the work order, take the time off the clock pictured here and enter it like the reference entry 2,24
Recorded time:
10,29
